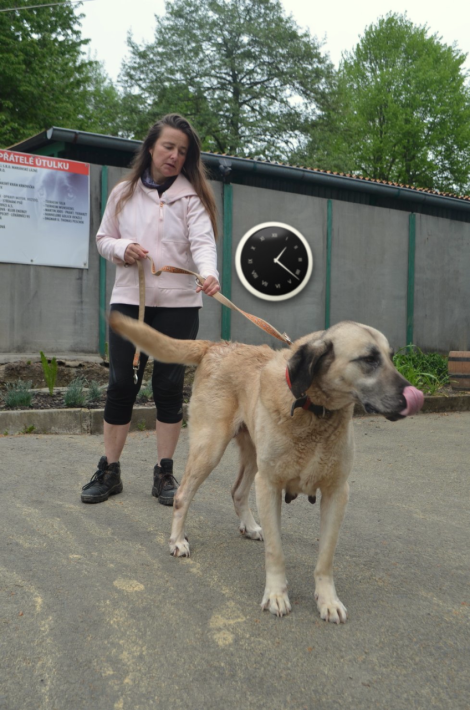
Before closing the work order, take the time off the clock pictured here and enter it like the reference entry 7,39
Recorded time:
1,22
